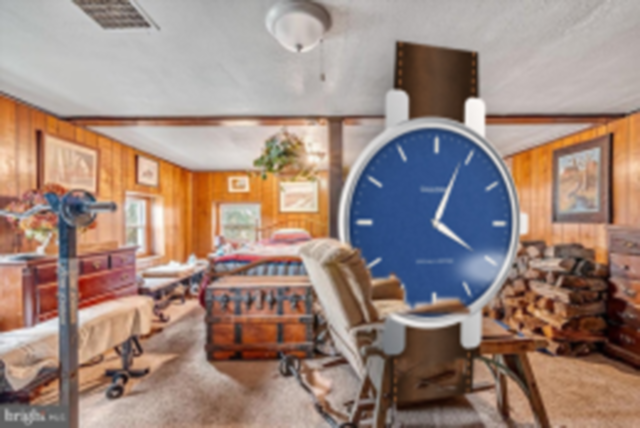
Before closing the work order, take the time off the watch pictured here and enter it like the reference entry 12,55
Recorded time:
4,04
